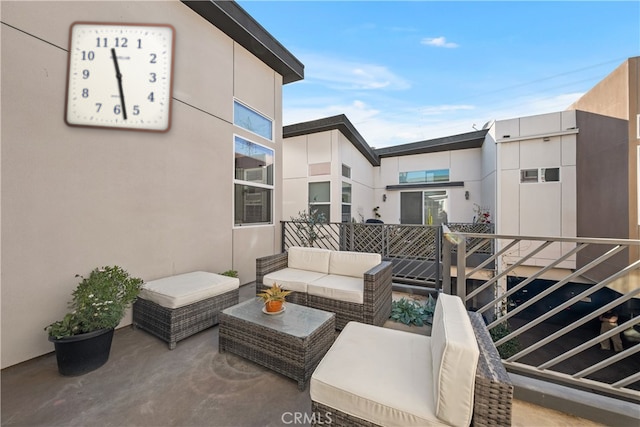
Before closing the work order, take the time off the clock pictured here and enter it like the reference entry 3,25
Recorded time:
11,28
